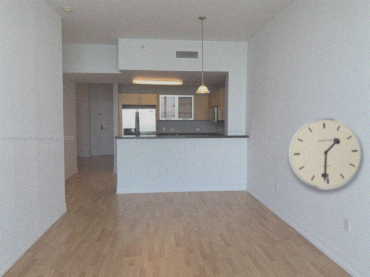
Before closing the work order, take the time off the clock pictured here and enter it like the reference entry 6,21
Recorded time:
1,31
